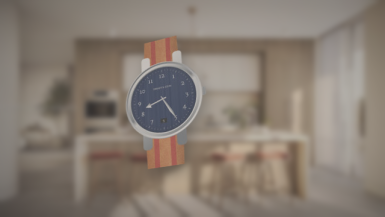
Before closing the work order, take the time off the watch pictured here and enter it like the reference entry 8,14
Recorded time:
8,25
